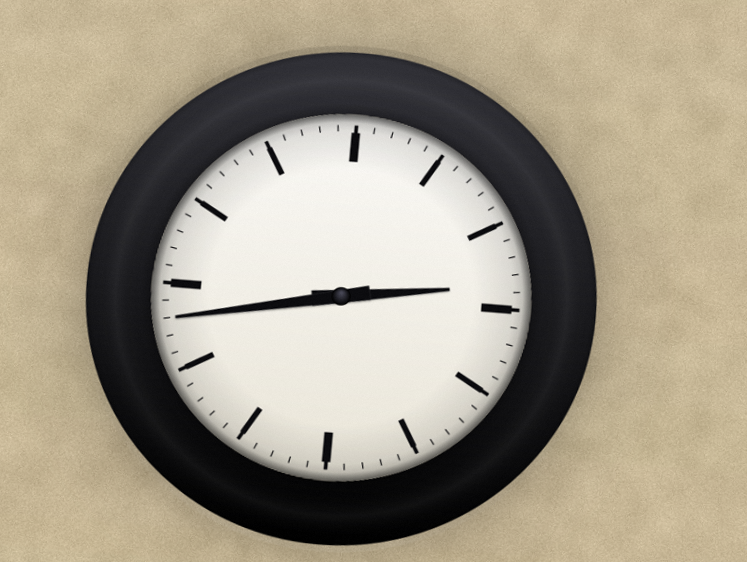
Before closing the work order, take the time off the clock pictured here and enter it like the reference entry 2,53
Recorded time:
2,43
